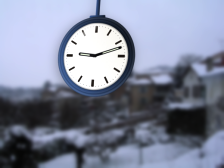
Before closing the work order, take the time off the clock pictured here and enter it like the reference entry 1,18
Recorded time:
9,12
